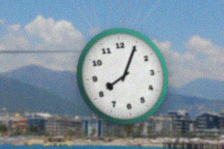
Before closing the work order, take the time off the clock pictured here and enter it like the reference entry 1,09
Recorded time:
8,05
